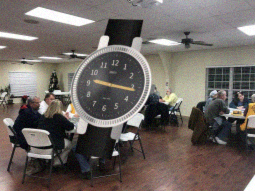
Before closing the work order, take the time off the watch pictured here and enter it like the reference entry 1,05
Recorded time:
9,16
